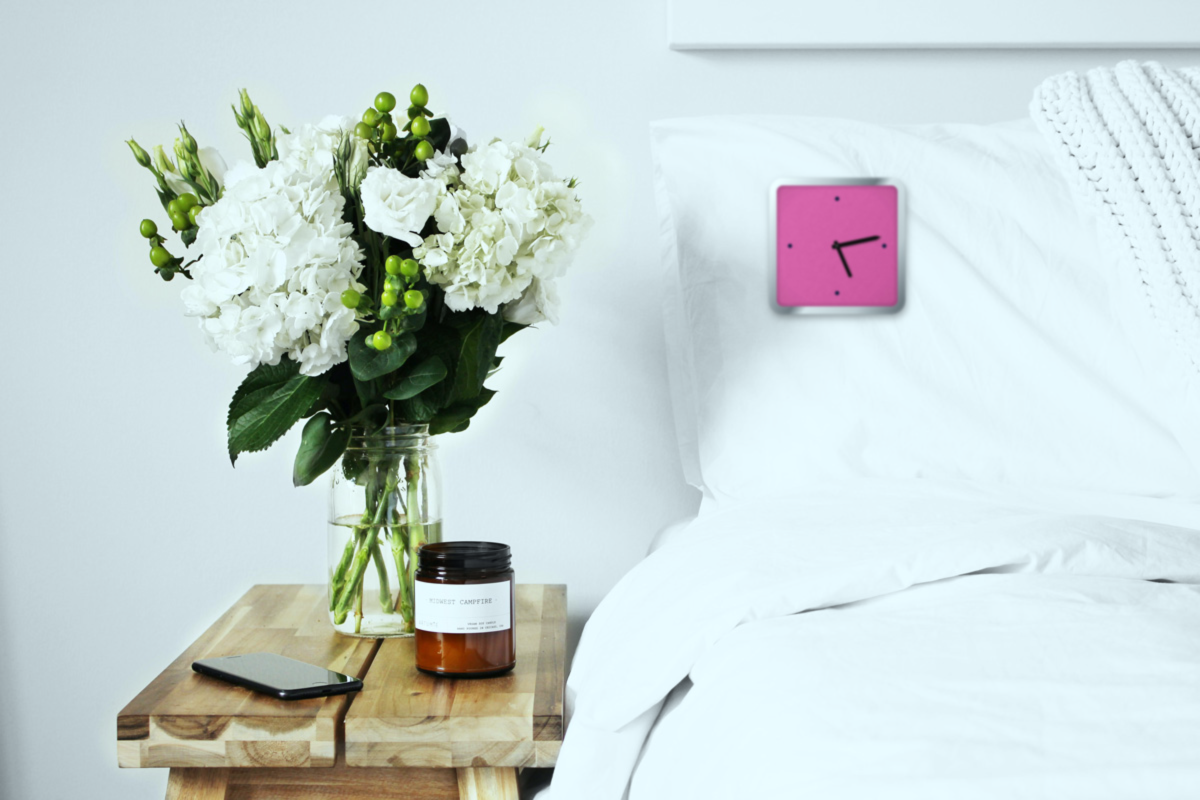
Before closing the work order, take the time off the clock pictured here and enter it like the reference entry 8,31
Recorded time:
5,13
